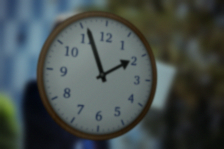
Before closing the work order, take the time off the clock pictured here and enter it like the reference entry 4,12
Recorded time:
1,56
